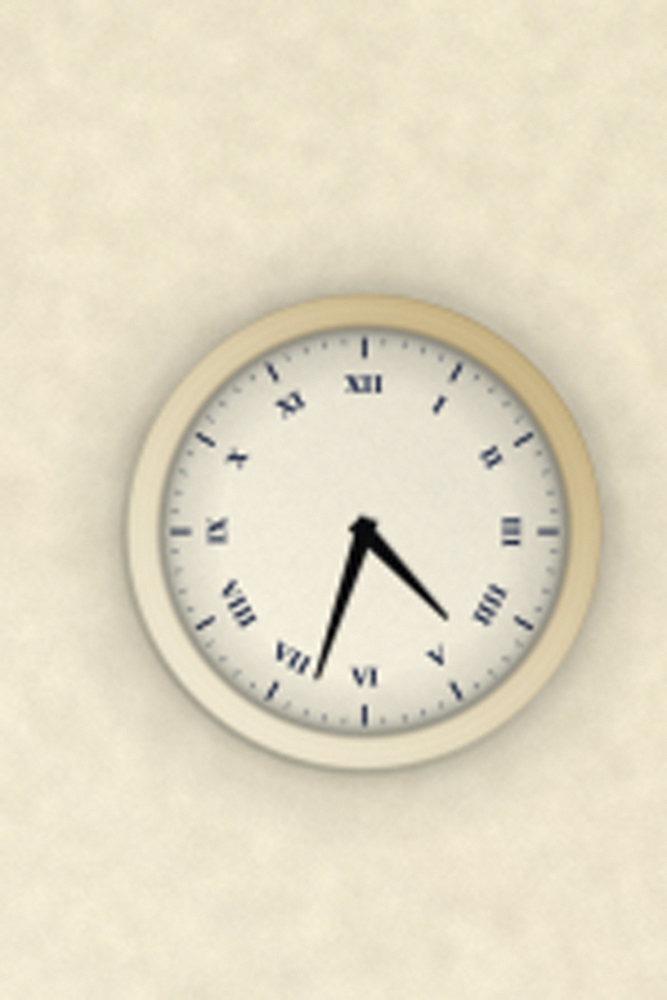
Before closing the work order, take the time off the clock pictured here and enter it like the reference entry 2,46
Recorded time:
4,33
